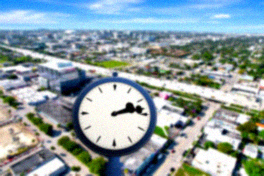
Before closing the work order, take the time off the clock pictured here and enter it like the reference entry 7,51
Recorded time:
2,13
